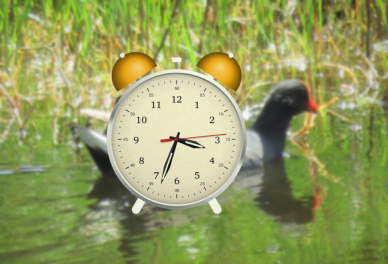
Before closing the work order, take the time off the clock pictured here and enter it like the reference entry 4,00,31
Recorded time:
3,33,14
